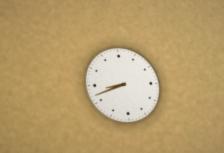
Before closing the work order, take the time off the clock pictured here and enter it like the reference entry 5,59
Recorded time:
8,42
